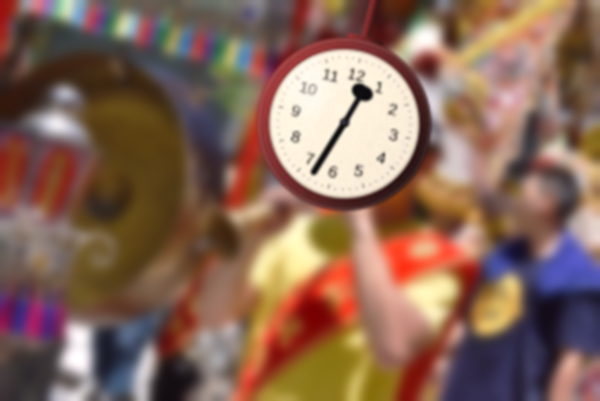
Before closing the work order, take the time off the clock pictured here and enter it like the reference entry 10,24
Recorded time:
12,33
